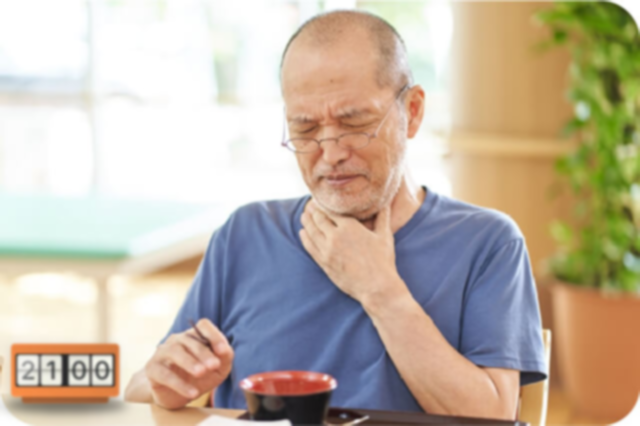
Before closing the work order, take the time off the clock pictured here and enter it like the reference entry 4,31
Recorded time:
21,00
